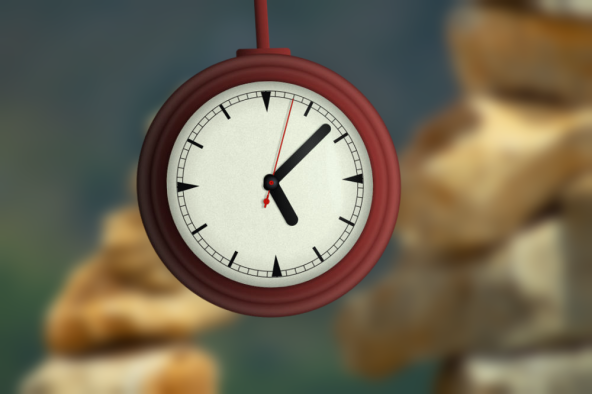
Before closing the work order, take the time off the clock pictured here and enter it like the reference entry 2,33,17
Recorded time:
5,08,03
